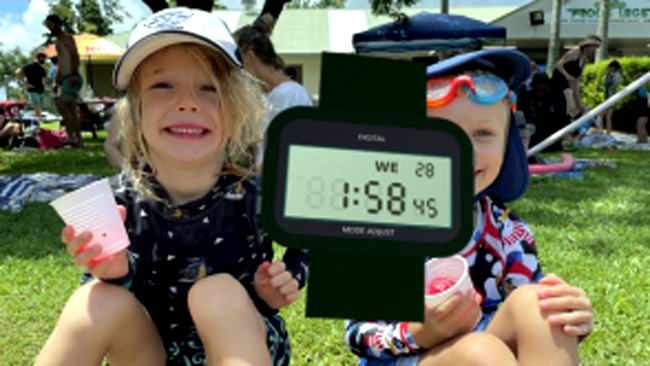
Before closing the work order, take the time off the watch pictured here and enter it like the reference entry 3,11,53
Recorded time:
1,58,45
